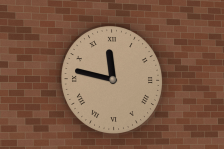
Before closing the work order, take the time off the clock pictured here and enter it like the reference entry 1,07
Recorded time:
11,47
